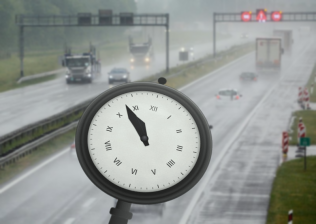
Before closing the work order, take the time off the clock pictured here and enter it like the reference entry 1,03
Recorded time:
10,53
